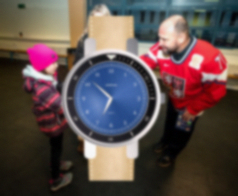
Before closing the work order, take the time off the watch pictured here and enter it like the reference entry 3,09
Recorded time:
6,52
